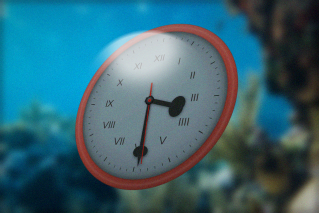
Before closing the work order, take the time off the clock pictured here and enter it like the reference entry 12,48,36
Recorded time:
3,29,29
